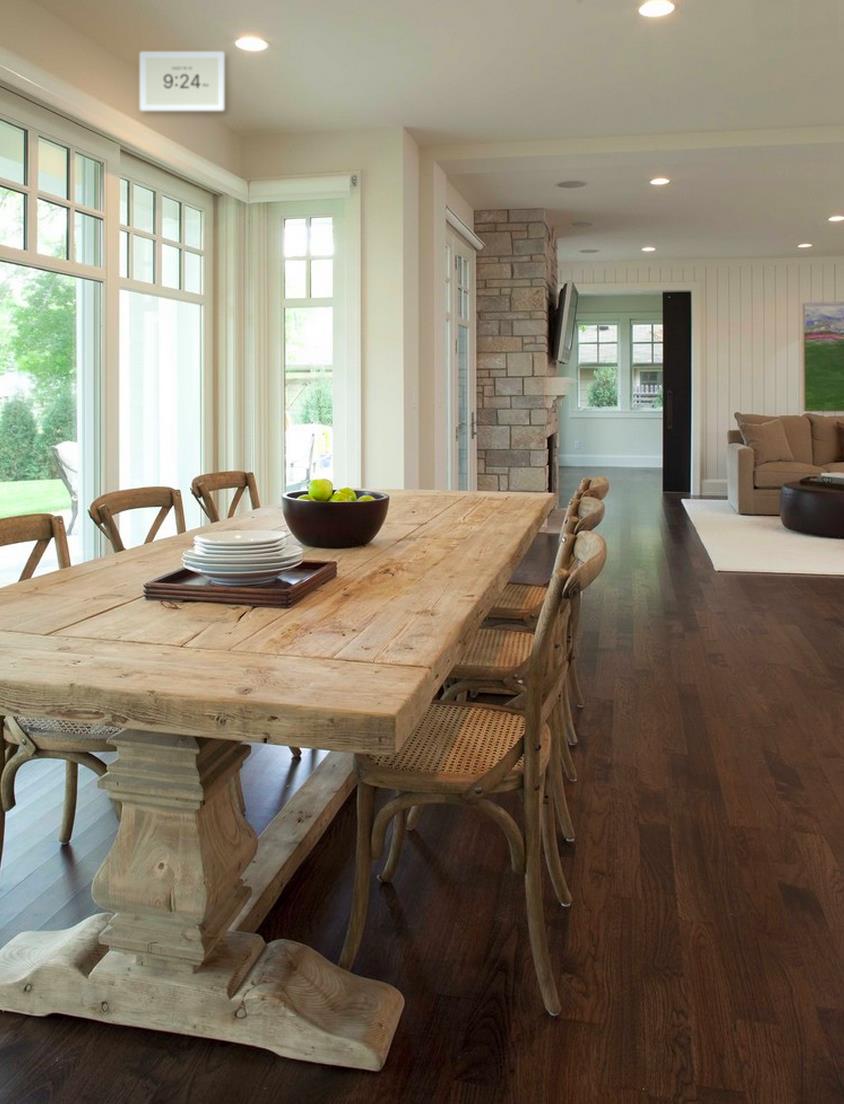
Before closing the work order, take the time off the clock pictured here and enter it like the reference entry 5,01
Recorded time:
9,24
